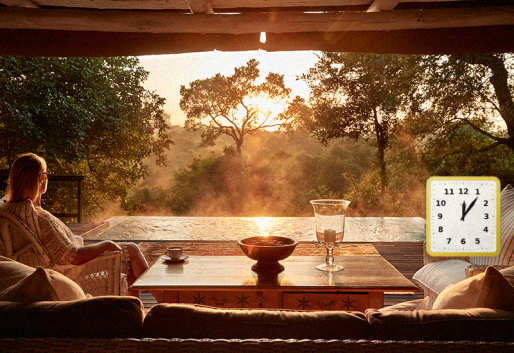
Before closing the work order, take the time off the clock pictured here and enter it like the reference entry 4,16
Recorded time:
12,06
